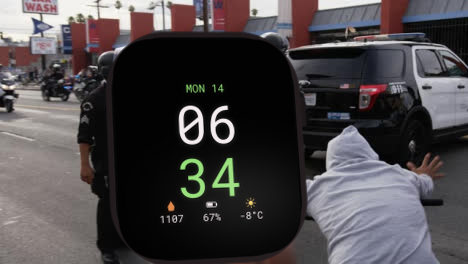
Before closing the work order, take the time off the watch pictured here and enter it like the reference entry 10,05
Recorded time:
6,34
